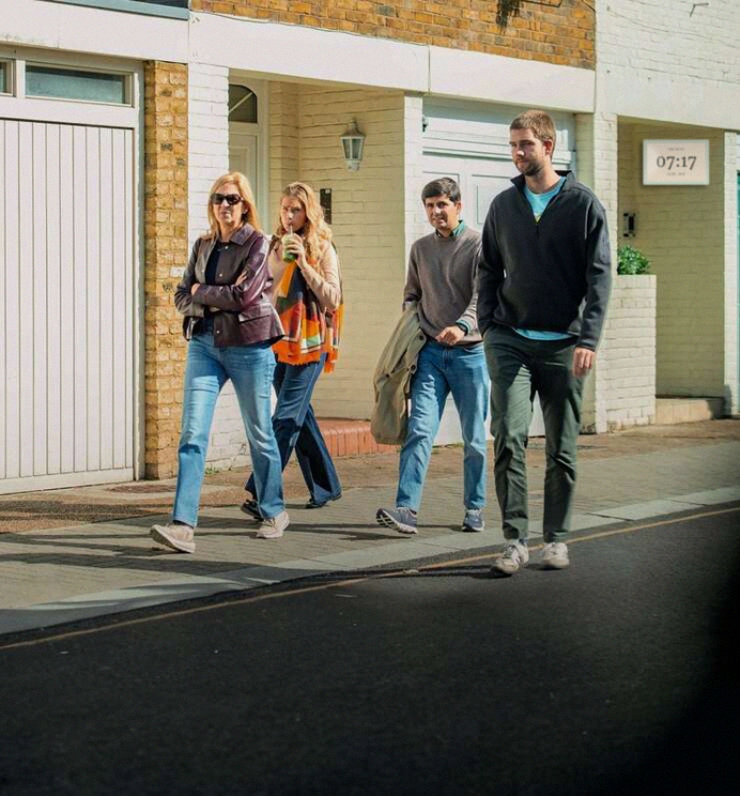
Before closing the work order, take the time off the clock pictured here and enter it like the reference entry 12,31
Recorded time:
7,17
